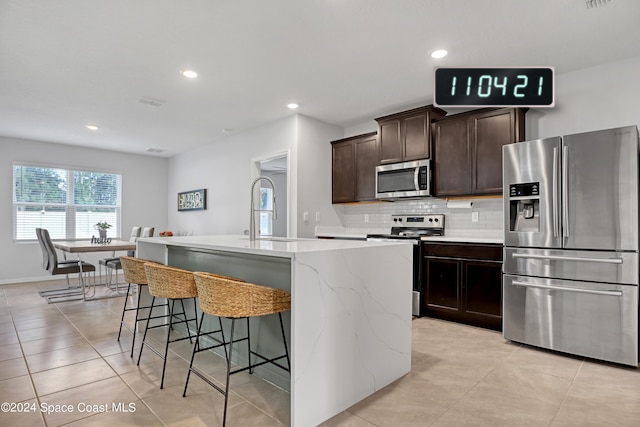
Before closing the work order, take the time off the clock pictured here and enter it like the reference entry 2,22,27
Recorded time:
11,04,21
